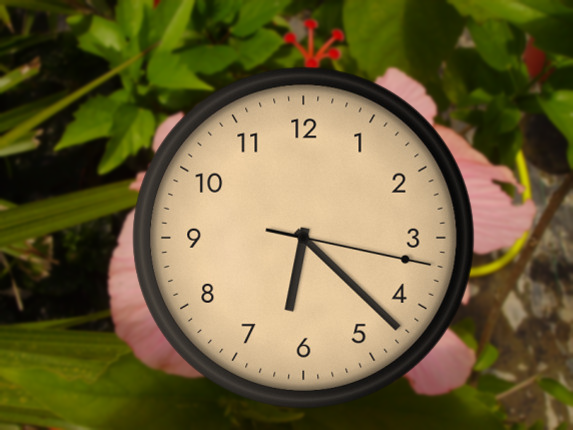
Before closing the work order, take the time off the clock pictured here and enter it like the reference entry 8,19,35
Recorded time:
6,22,17
